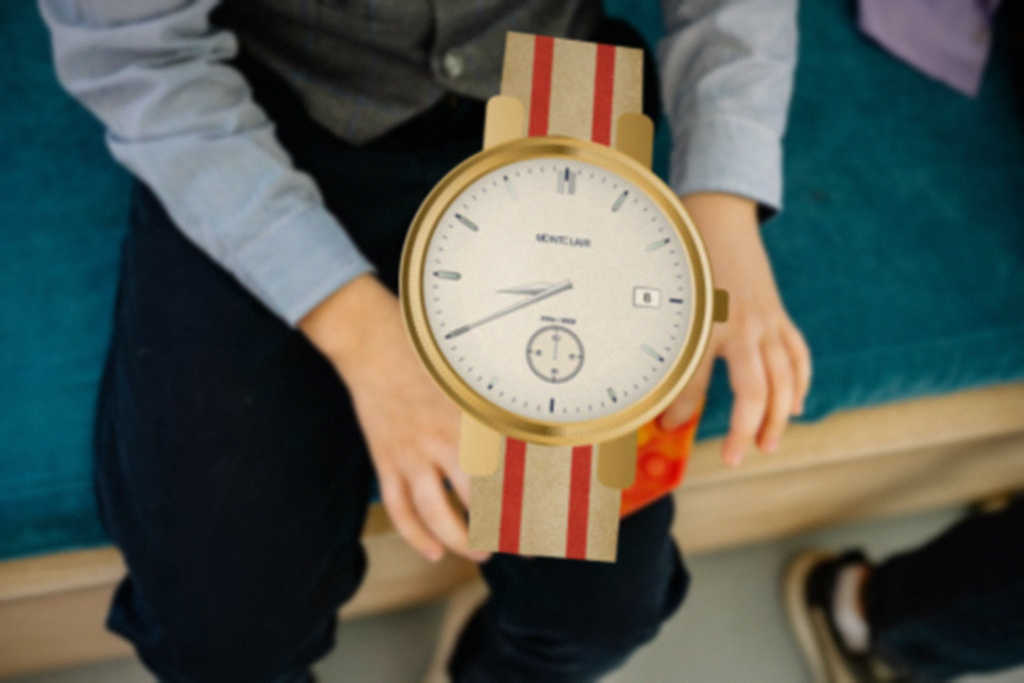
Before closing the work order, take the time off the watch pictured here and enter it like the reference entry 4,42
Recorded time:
8,40
